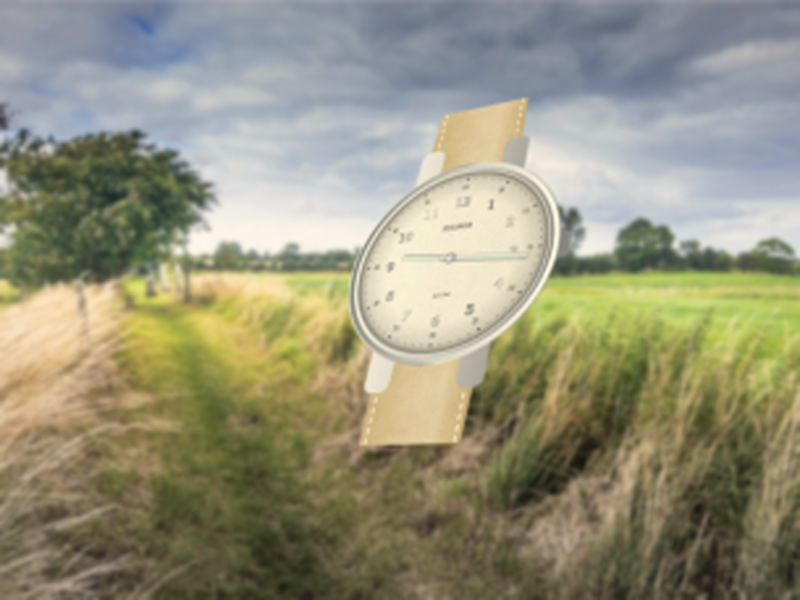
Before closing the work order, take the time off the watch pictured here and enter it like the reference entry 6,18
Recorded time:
9,16
